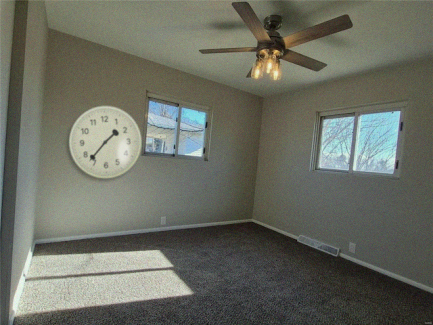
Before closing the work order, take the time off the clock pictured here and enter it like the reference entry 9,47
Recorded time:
1,37
